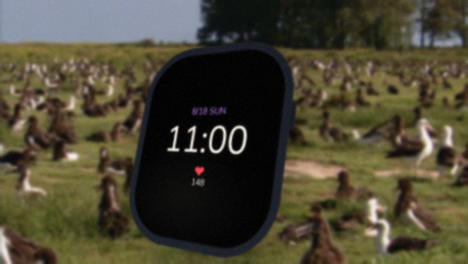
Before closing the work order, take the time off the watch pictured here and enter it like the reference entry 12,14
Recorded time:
11,00
